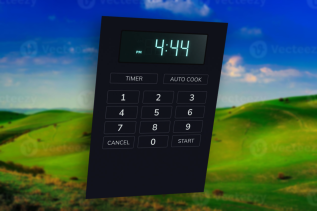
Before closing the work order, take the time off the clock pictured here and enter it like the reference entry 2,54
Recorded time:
4,44
